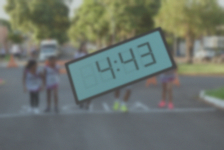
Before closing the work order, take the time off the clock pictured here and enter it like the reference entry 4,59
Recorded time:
4,43
